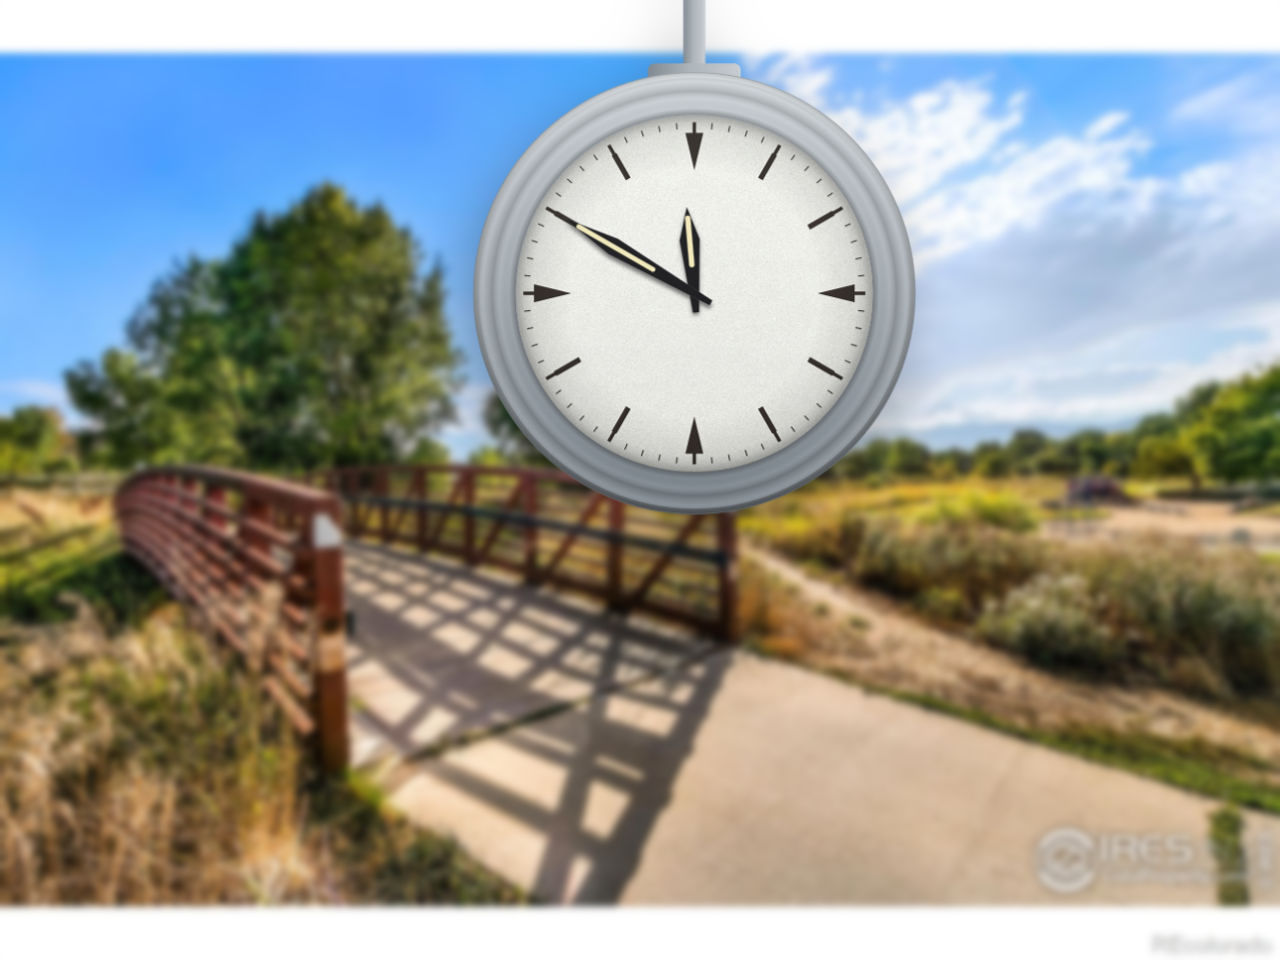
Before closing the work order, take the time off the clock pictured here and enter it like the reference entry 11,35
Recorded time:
11,50
